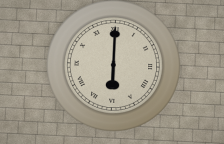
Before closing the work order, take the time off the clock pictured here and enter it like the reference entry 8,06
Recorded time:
6,00
